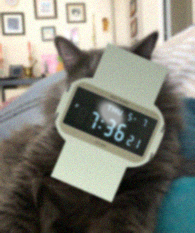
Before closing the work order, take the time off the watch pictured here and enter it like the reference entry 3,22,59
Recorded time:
7,36,21
